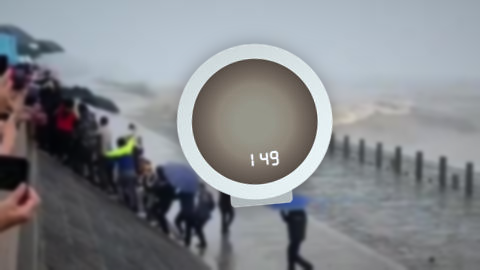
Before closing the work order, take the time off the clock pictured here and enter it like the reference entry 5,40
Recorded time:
1,49
